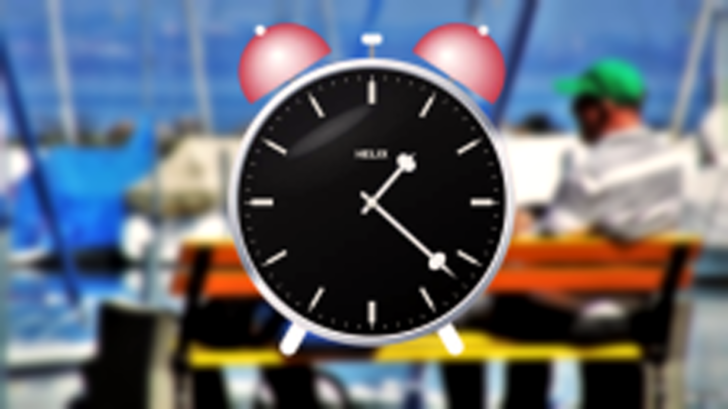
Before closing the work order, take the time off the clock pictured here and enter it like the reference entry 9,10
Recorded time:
1,22
